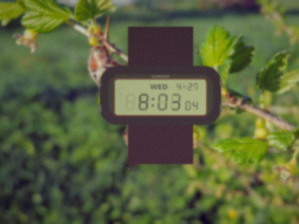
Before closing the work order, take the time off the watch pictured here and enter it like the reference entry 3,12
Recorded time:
8,03
